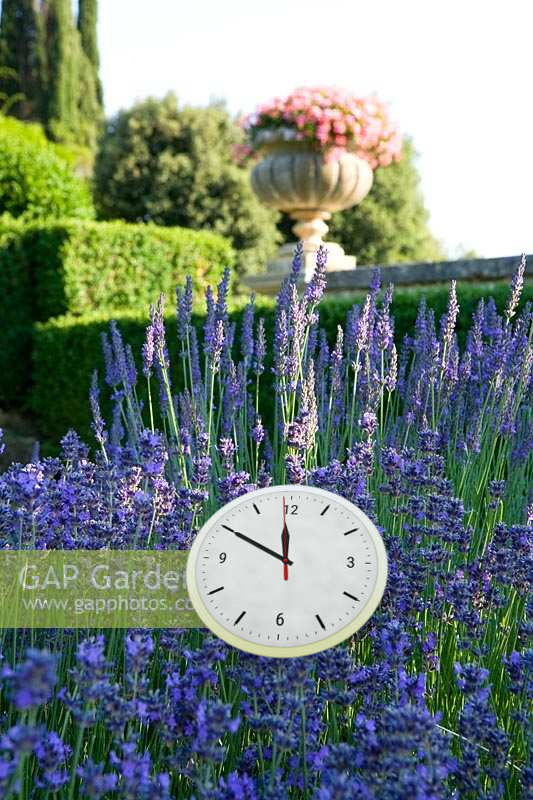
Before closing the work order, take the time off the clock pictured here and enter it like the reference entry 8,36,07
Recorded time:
11,49,59
